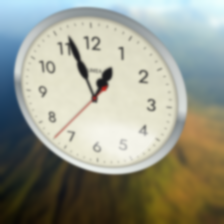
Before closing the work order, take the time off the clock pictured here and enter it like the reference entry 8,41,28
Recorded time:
12,56,37
